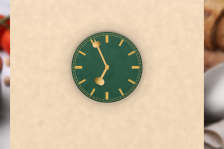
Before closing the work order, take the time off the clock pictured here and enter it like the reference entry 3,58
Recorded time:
6,56
